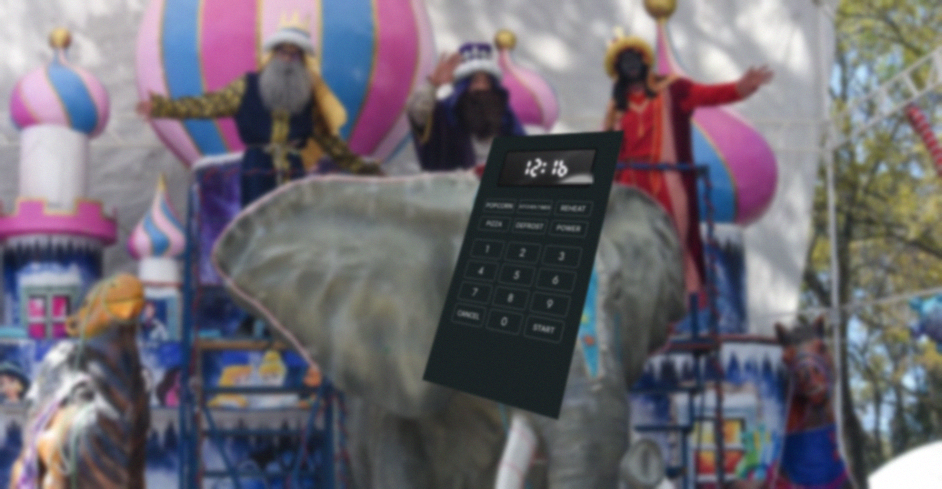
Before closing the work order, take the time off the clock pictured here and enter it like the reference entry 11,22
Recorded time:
12,16
